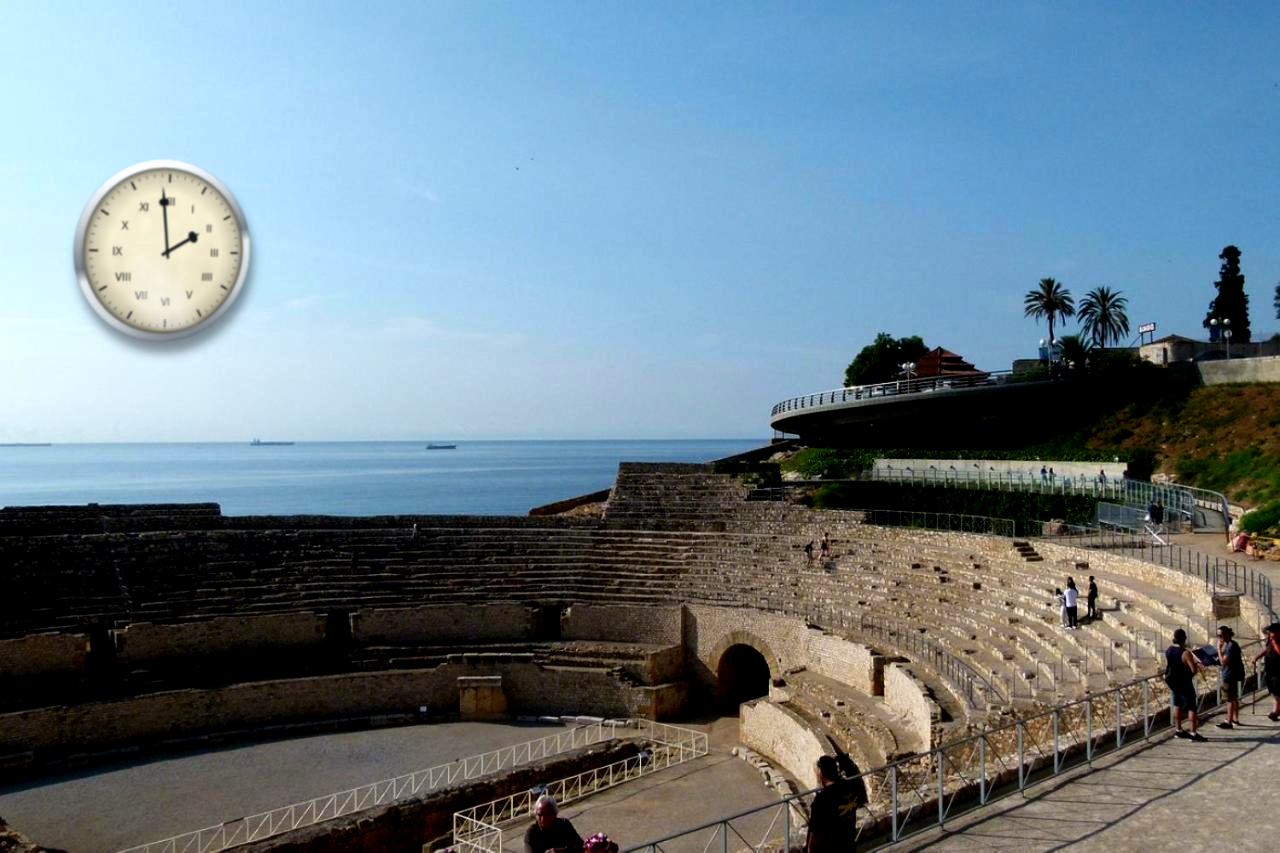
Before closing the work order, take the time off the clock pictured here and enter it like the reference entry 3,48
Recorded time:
1,59
